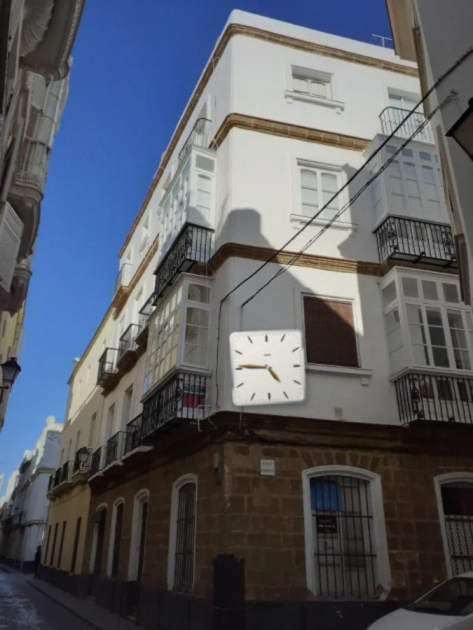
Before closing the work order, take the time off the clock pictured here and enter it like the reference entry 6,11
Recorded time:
4,46
